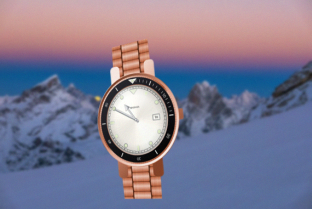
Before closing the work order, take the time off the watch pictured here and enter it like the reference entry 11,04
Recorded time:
10,50
